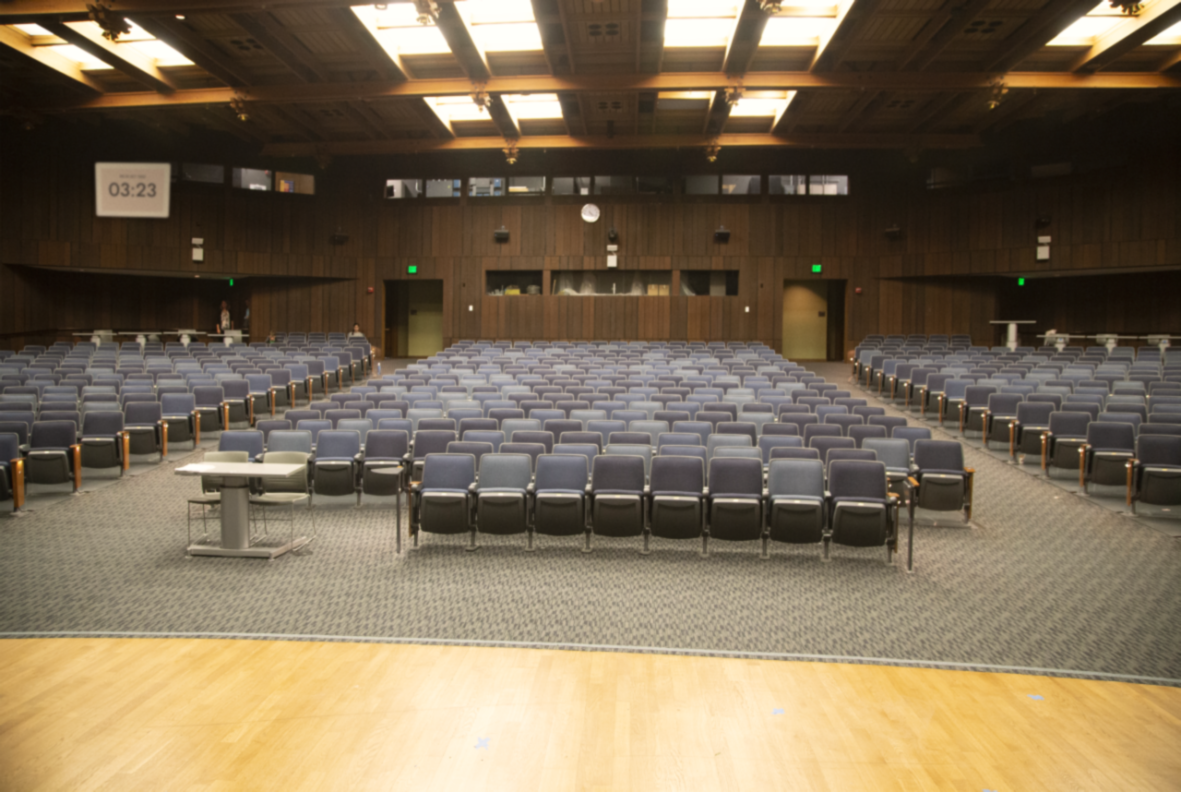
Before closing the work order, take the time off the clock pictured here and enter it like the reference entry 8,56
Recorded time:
3,23
